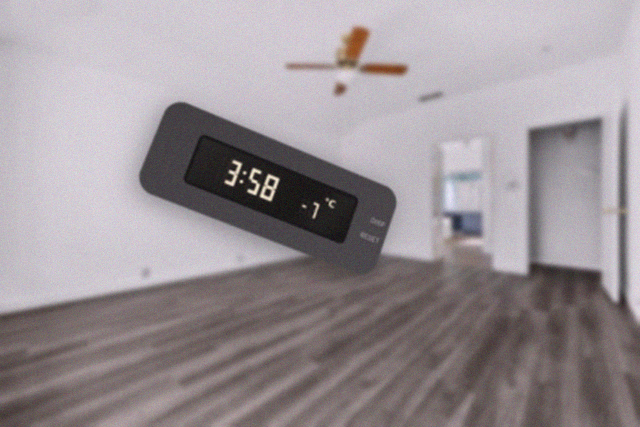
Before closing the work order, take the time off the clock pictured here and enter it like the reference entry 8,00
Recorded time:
3,58
